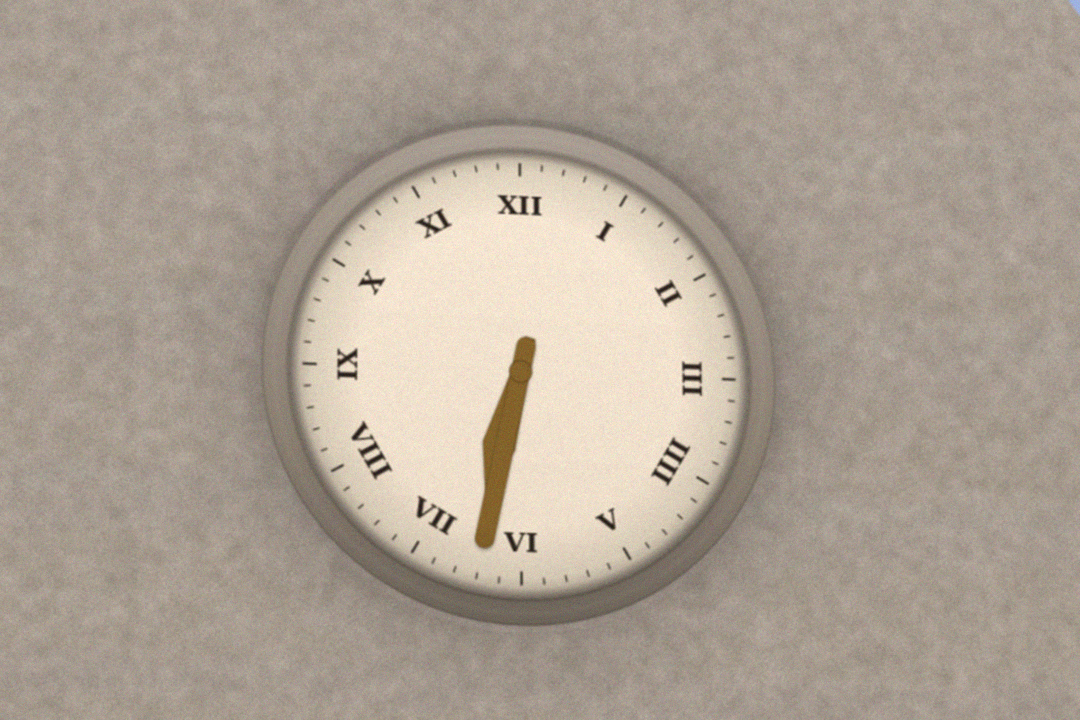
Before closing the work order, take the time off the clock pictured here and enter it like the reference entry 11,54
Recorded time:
6,32
